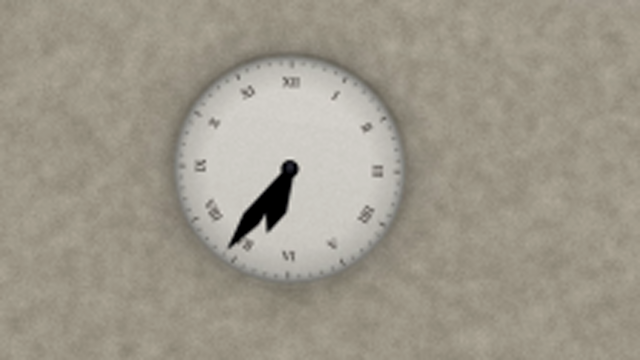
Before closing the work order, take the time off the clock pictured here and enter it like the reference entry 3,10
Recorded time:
6,36
